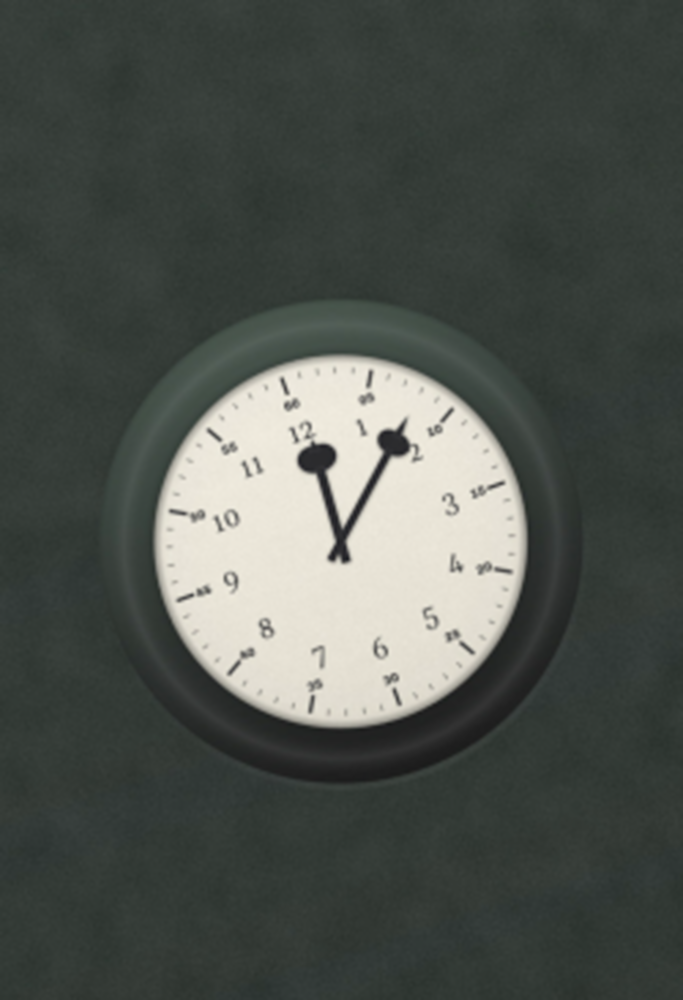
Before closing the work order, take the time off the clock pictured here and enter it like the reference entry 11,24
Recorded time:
12,08
